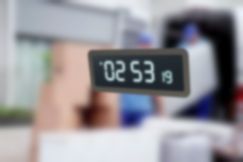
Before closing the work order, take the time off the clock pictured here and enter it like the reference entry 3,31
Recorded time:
2,53
